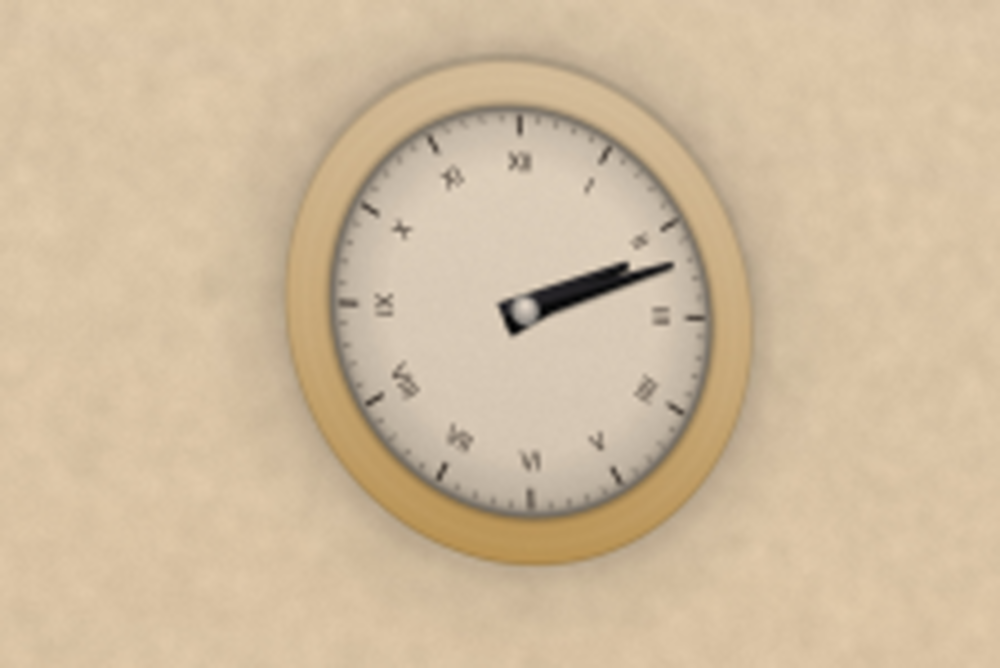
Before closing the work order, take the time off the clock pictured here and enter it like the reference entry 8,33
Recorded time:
2,12
